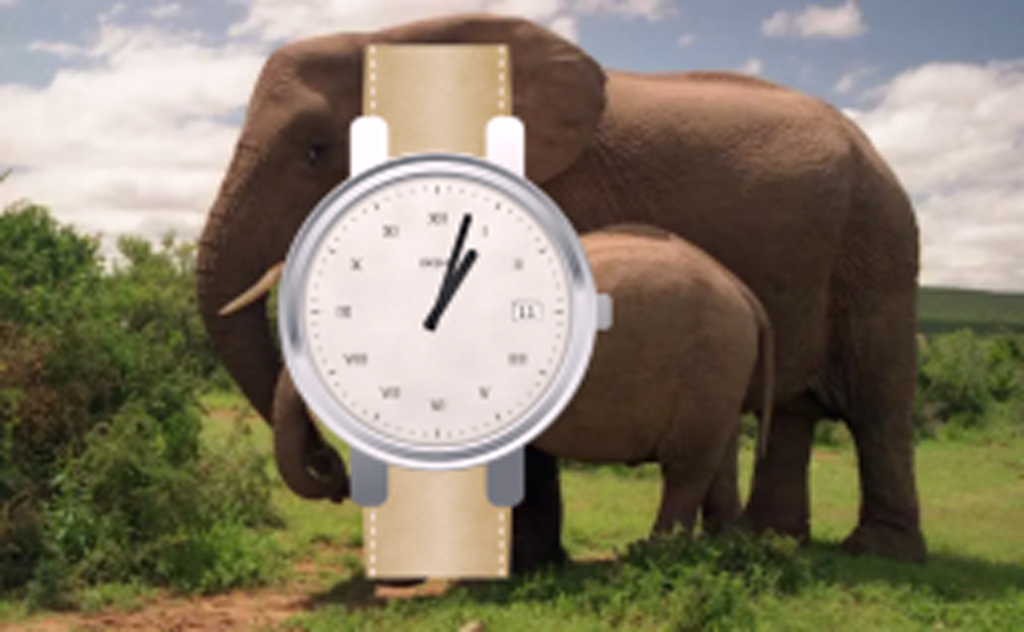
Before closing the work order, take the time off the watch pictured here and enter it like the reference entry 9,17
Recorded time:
1,03
